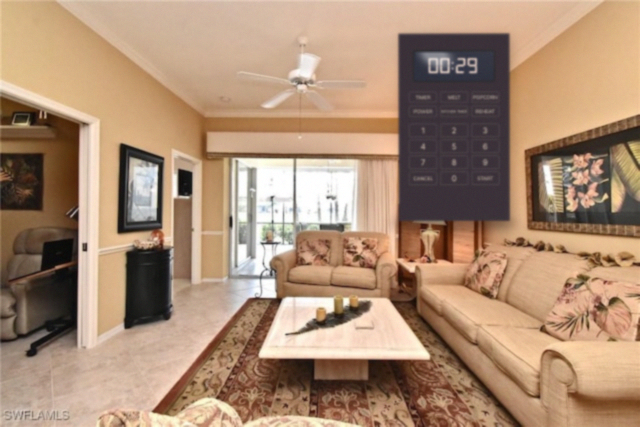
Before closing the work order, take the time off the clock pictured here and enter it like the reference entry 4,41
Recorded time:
0,29
